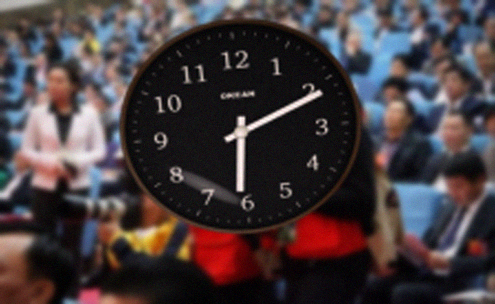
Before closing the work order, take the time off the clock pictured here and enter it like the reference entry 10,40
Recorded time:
6,11
